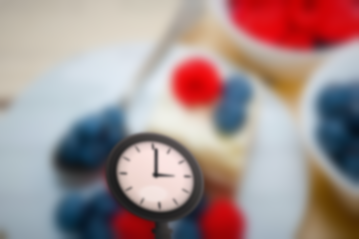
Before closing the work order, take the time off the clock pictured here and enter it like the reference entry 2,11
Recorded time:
3,01
